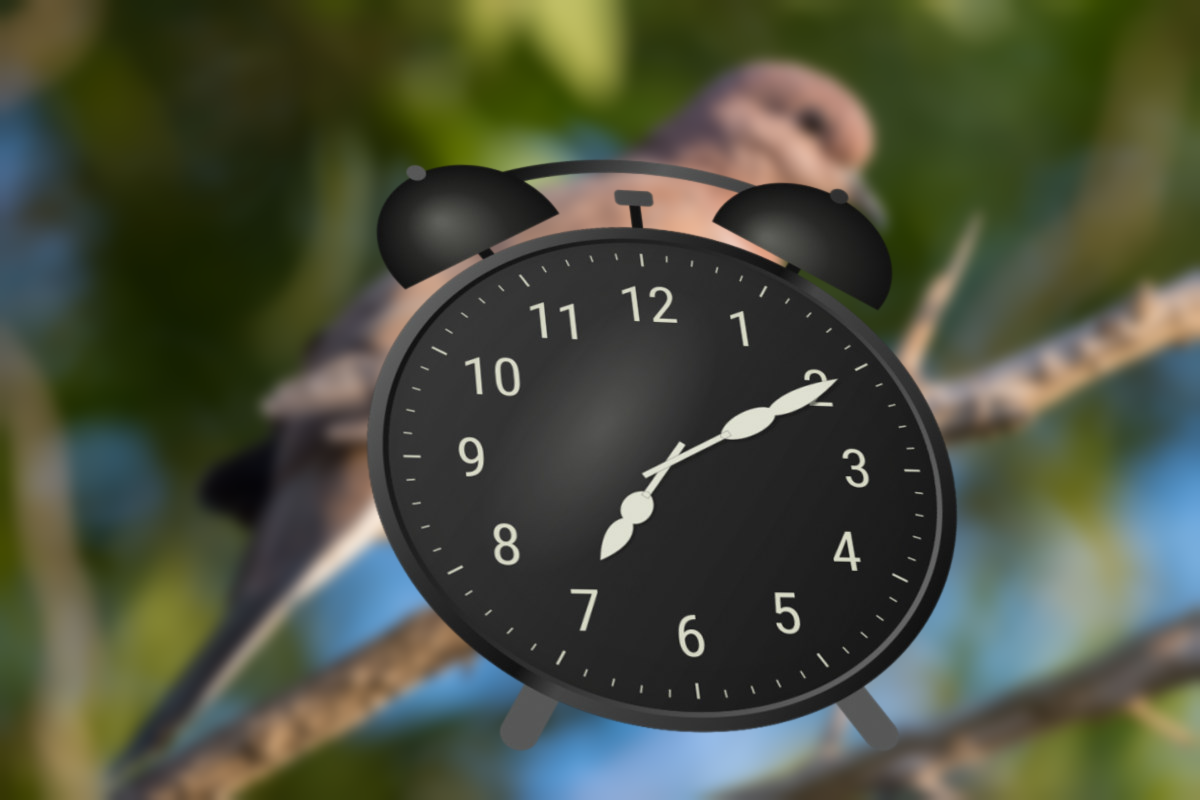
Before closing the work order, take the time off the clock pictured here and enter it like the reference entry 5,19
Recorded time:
7,10
